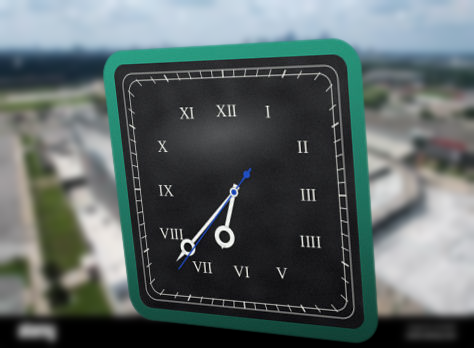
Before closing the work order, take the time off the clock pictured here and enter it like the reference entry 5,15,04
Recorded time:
6,37,37
